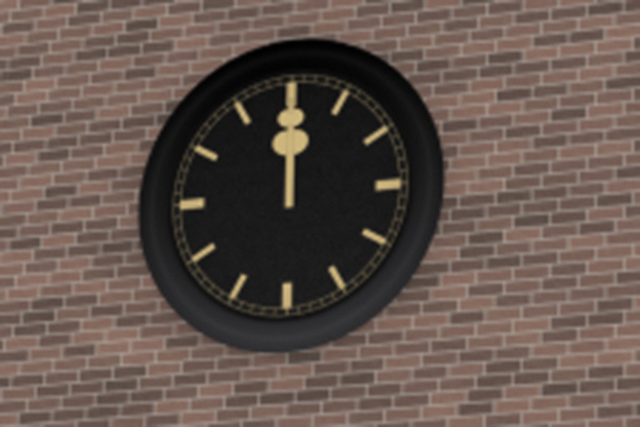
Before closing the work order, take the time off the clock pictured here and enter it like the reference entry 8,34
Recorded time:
12,00
